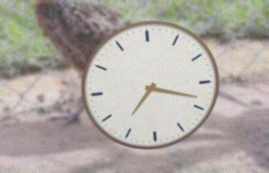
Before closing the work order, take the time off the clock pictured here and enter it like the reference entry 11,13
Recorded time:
7,18
